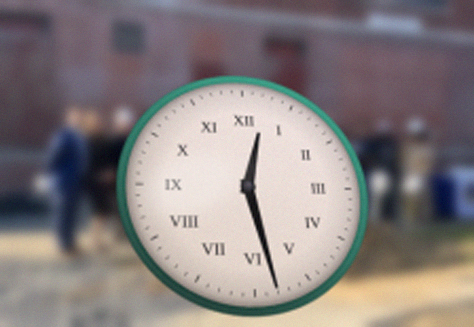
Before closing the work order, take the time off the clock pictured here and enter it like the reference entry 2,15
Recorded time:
12,28
